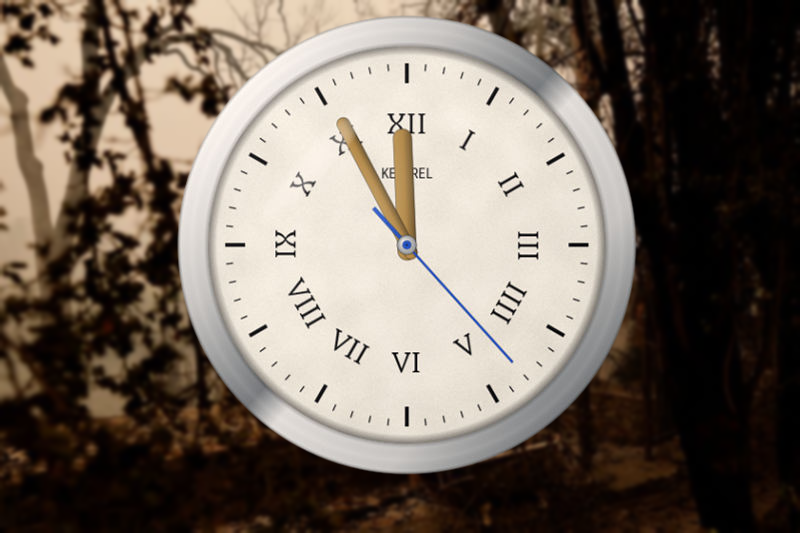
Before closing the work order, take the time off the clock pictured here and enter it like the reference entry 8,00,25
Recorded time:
11,55,23
